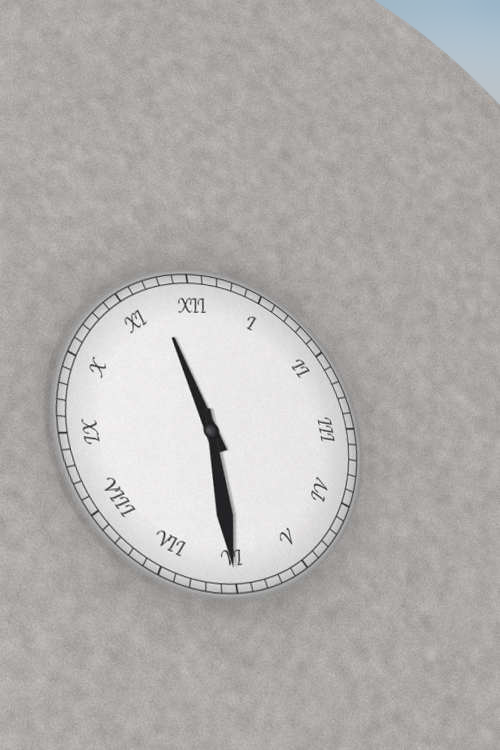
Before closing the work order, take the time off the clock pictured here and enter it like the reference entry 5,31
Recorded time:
11,30
